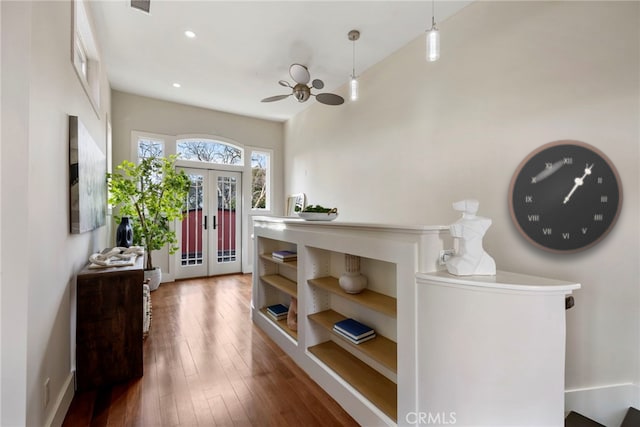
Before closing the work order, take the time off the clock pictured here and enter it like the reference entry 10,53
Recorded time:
1,06
